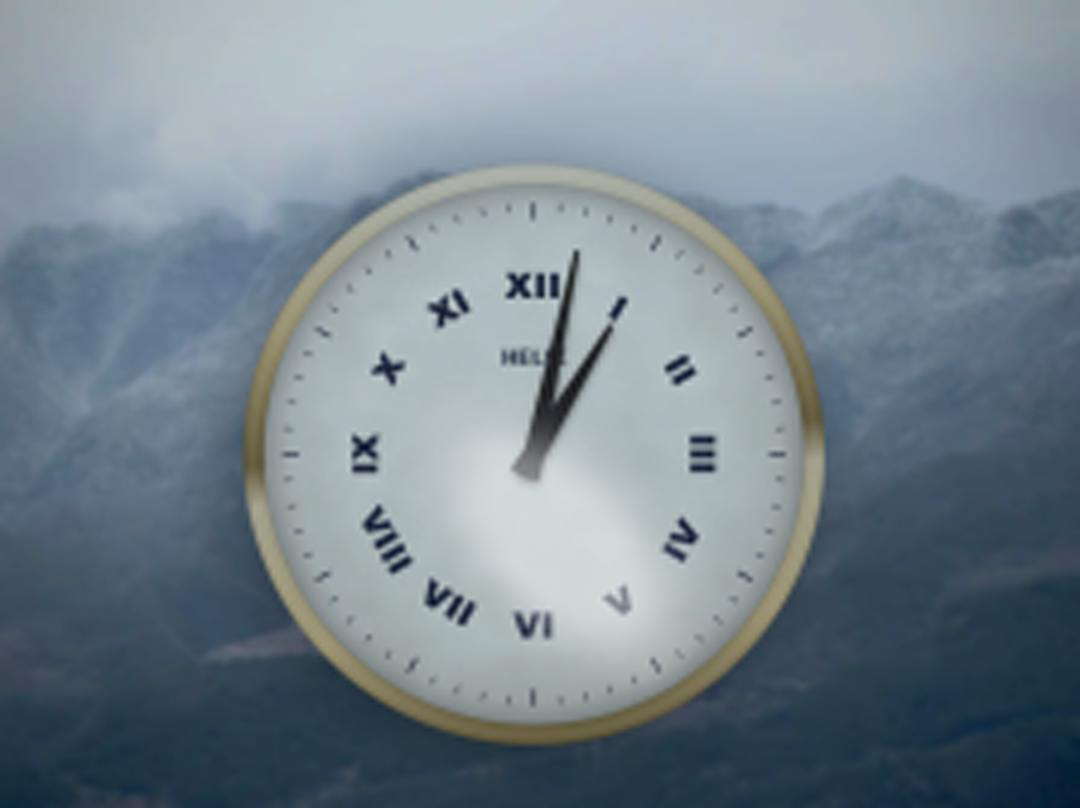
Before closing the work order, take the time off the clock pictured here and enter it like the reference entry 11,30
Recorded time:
1,02
